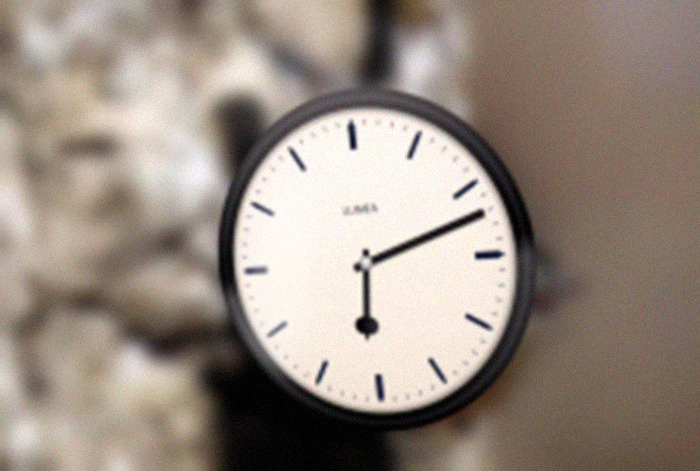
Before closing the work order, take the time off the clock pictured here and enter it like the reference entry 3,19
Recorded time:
6,12
